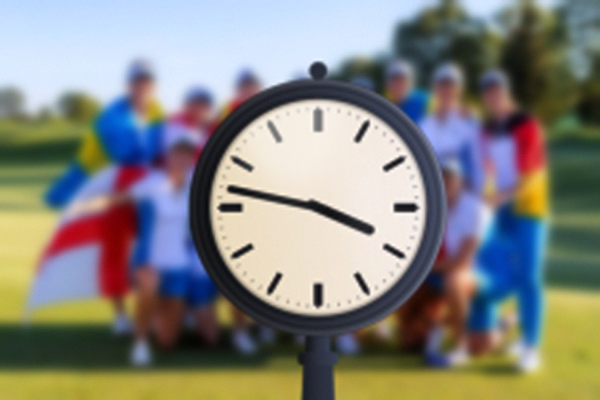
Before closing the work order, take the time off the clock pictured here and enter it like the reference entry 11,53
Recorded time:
3,47
